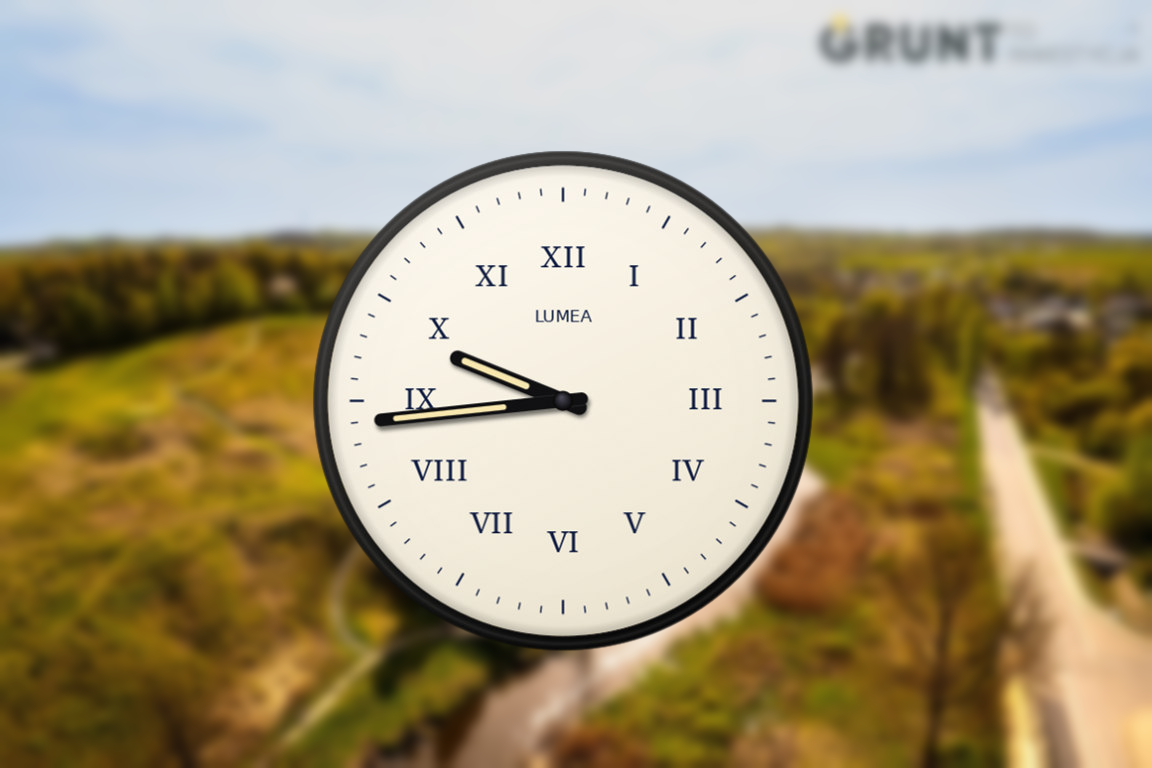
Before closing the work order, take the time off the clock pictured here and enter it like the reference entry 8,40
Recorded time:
9,44
